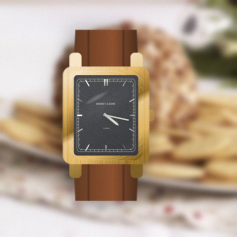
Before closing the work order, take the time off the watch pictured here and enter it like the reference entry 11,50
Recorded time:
4,17
